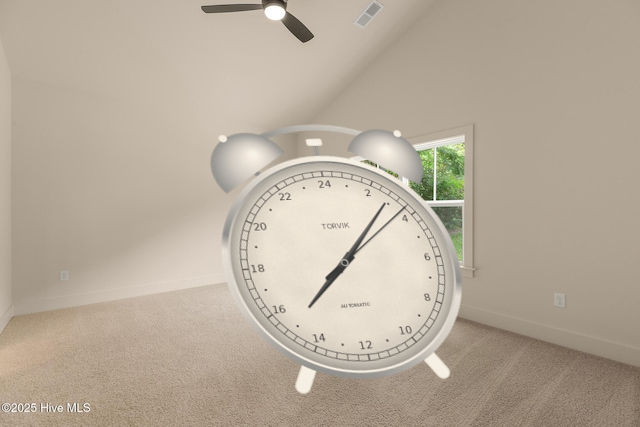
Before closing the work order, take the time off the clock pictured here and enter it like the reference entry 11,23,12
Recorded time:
15,07,09
